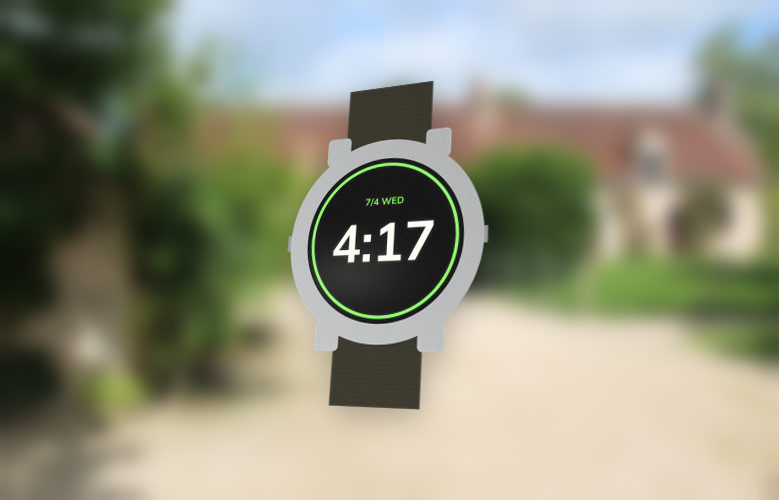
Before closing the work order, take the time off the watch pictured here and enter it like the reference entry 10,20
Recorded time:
4,17
